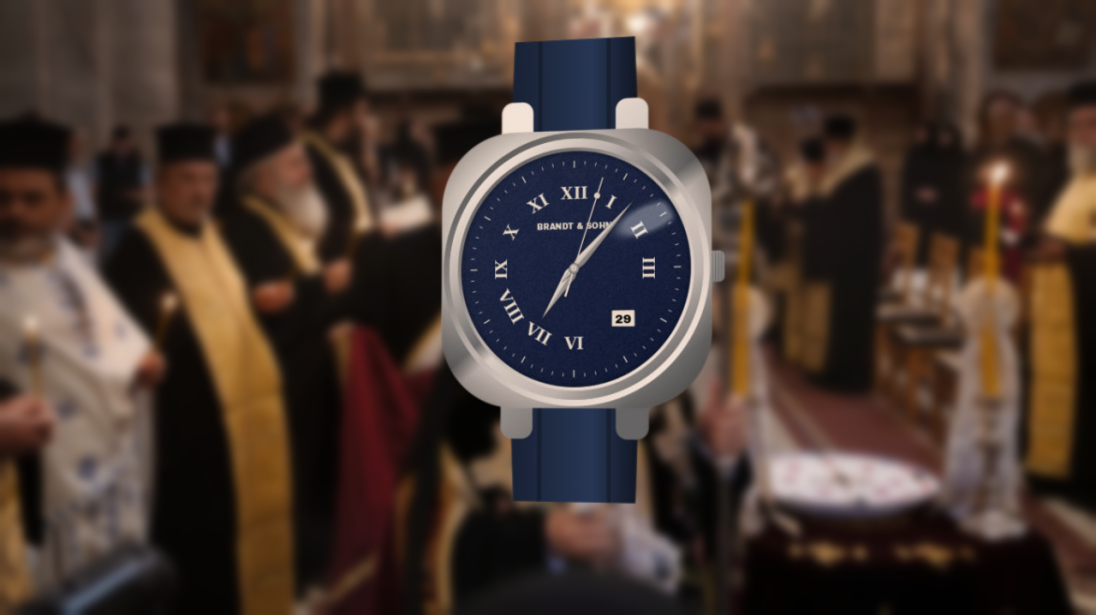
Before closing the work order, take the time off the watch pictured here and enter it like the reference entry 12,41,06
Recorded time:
7,07,03
